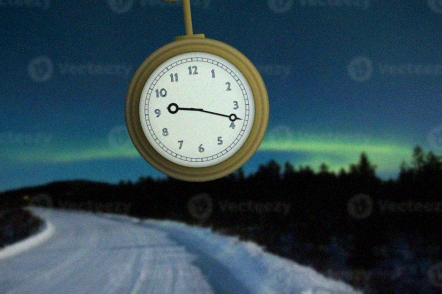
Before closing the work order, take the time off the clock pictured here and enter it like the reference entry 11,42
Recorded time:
9,18
